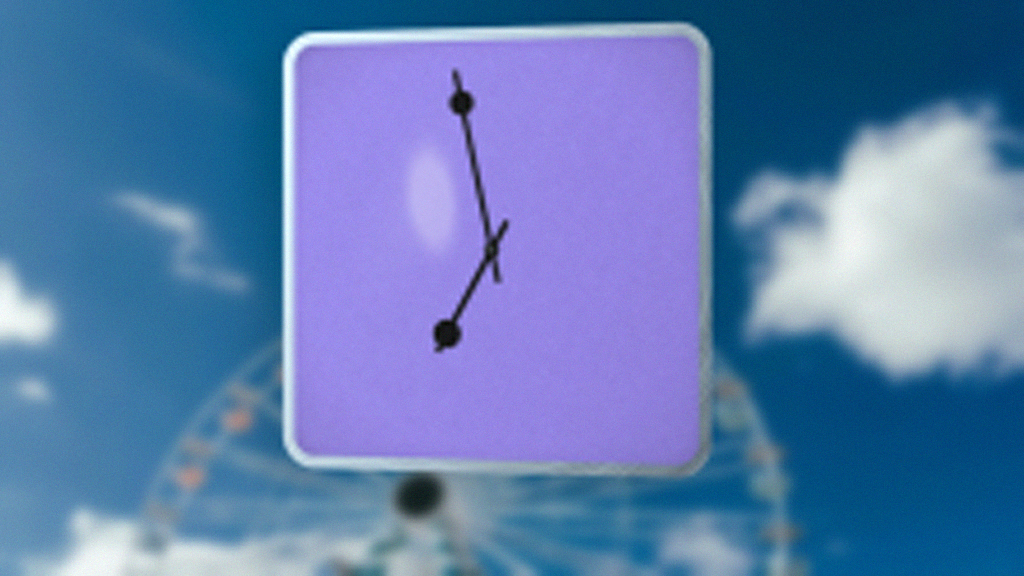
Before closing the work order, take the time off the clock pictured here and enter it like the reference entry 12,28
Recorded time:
6,58
